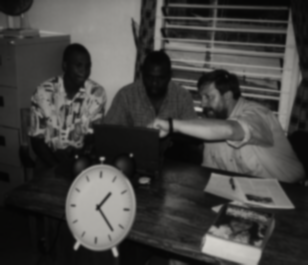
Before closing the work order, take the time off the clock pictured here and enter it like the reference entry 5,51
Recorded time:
1,23
